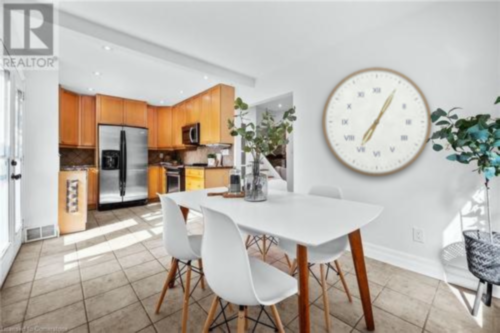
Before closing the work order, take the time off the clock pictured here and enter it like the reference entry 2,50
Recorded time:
7,05
